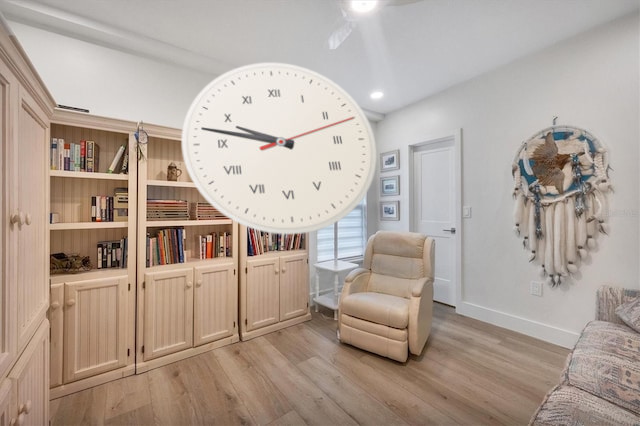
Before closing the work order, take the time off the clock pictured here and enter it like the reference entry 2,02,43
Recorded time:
9,47,12
